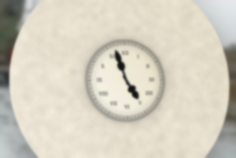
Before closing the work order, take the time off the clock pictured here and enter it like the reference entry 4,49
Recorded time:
4,57
